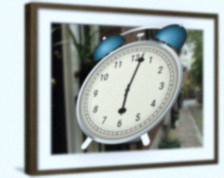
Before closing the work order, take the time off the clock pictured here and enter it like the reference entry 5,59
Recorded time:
6,02
